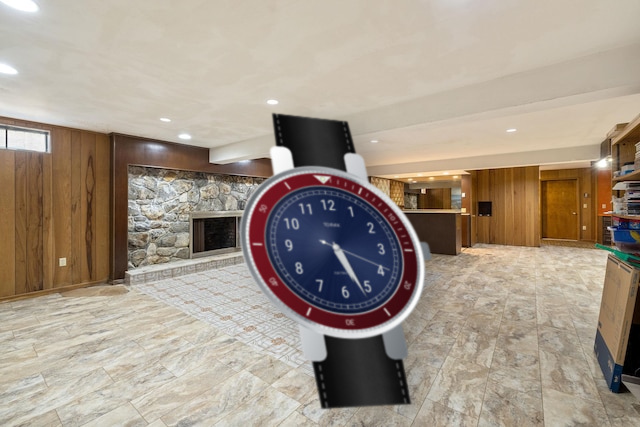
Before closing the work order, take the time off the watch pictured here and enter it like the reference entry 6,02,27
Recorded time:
5,26,19
